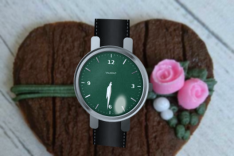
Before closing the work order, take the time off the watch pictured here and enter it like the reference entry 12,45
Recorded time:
6,31
